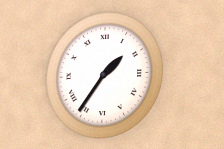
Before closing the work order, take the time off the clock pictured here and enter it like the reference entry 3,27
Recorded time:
1,36
